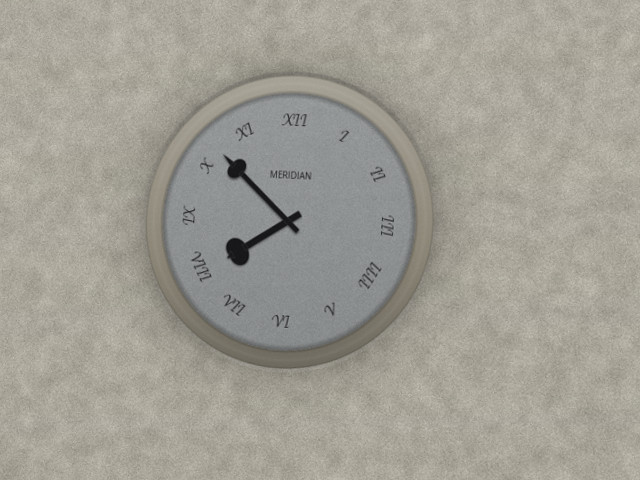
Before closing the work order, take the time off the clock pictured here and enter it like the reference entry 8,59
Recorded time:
7,52
